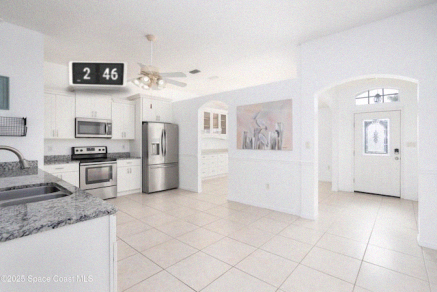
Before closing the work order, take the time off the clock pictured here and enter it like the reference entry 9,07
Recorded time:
2,46
